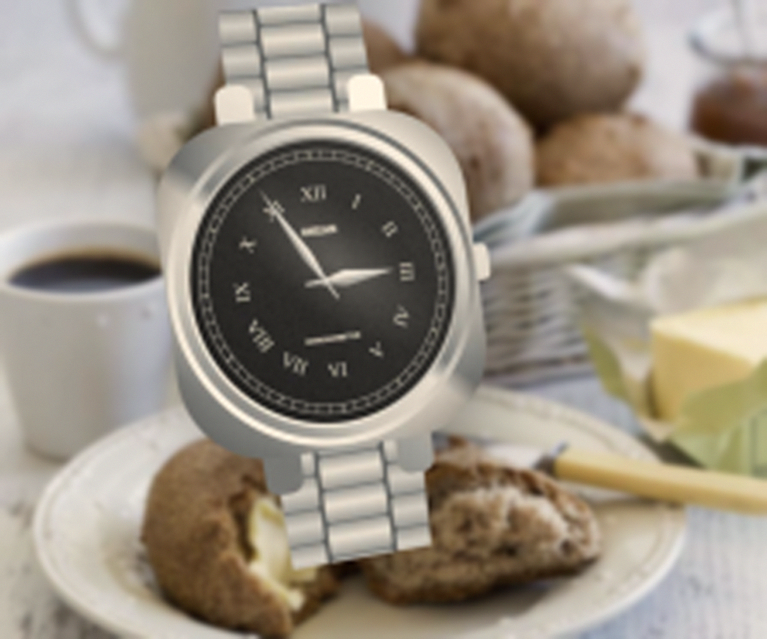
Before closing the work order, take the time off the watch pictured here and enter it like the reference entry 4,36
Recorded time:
2,55
